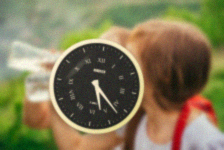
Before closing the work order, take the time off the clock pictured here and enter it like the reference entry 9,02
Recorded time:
5,22
